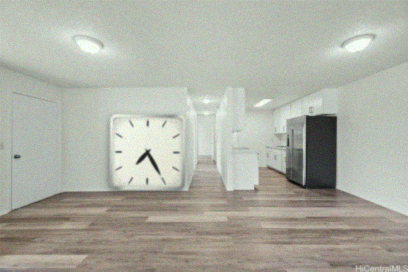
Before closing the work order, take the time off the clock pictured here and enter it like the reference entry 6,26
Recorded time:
7,25
